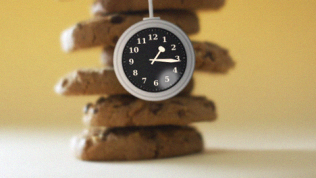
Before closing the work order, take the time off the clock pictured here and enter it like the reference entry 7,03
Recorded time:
1,16
